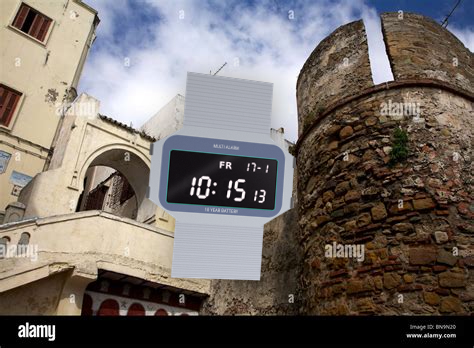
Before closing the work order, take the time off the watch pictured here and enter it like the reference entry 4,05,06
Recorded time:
10,15,13
